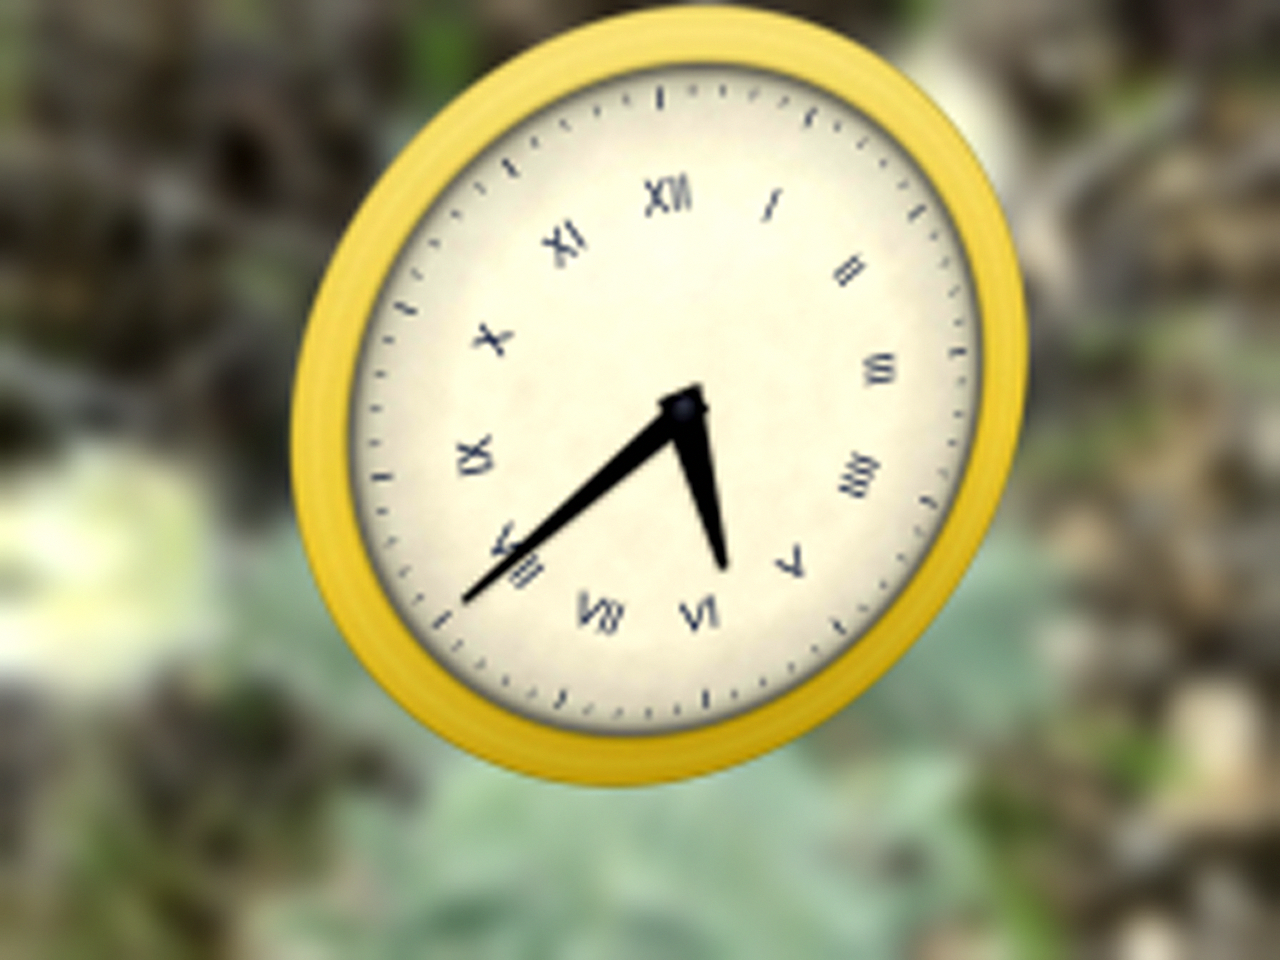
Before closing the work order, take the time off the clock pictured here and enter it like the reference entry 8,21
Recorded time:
5,40
